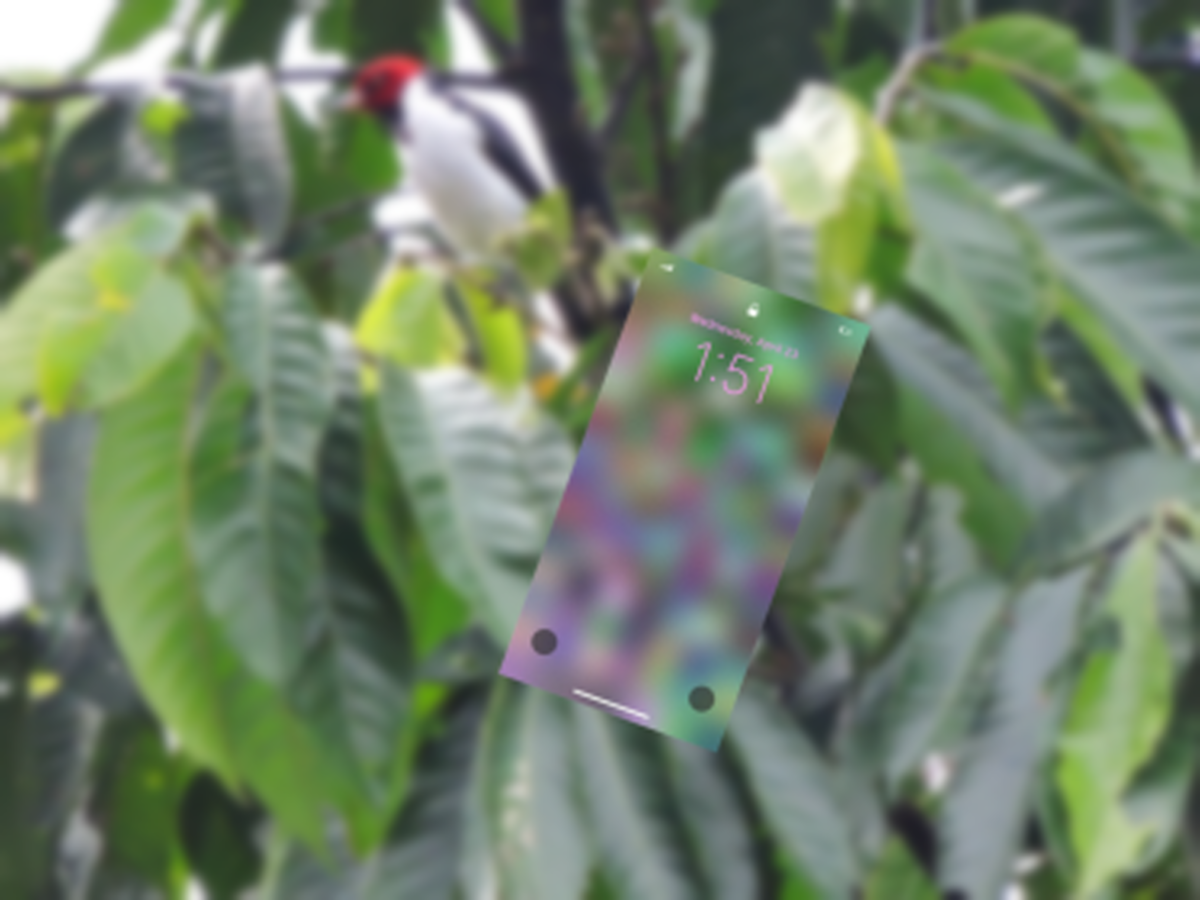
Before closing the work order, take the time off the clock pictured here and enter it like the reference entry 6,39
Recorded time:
1,51
